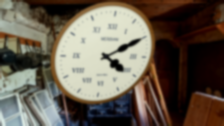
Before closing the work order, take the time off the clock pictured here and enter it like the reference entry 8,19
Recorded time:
4,10
